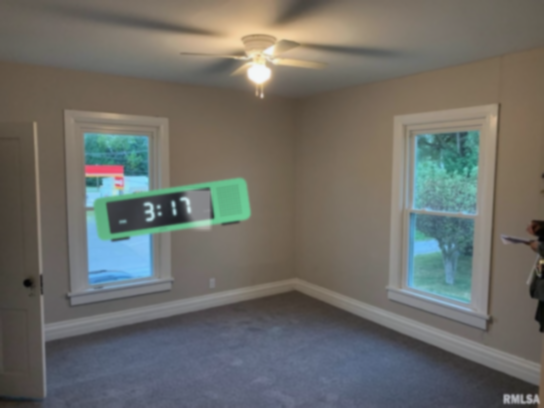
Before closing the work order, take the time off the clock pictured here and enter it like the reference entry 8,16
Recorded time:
3,17
